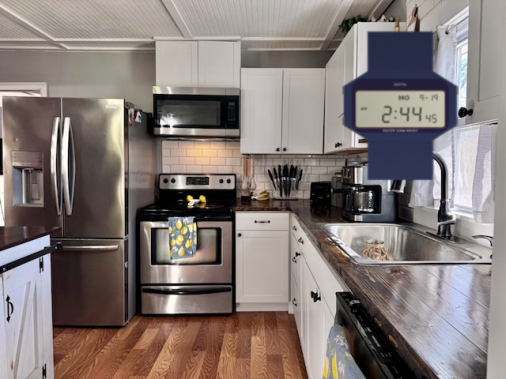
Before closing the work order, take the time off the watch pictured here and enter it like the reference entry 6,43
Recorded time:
2,44
